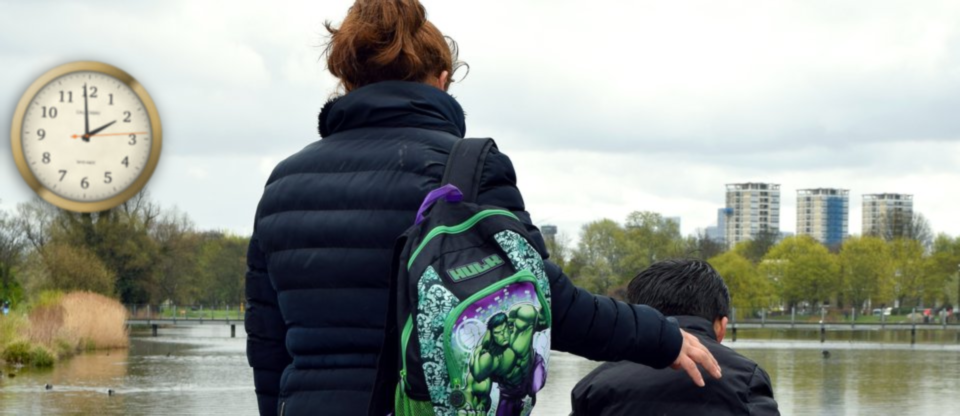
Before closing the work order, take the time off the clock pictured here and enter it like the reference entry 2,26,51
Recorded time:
1,59,14
